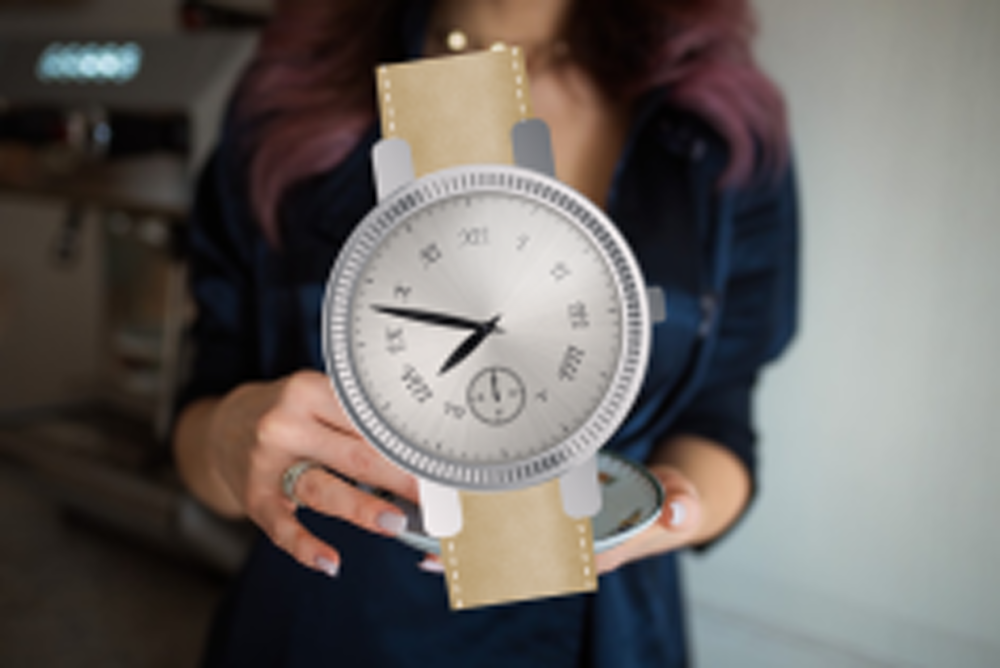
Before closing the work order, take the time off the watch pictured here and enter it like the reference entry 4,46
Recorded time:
7,48
